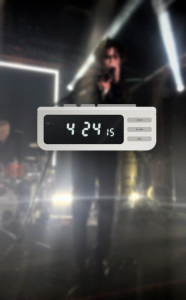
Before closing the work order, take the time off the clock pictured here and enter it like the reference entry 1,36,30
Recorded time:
4,24,15
